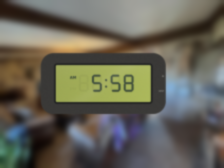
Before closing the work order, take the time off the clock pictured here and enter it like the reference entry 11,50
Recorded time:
5,58
